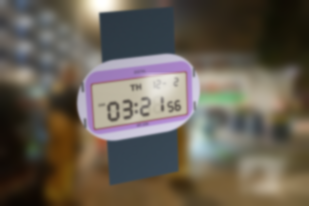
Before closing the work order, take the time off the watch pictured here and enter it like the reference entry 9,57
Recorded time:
3,21
